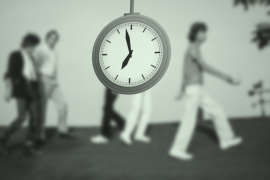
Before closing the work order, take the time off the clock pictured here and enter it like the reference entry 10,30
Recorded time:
6,58
